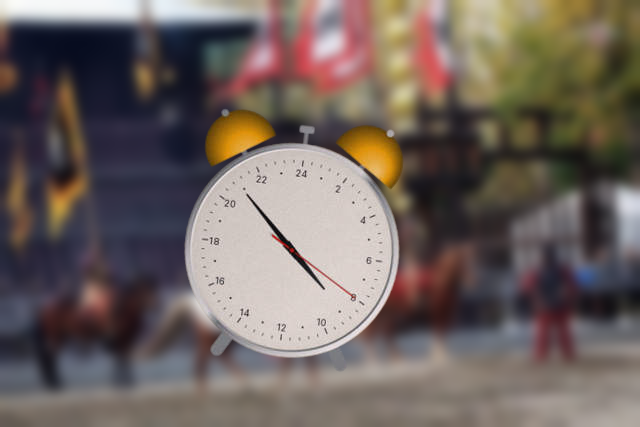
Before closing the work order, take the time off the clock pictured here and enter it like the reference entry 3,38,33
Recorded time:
8,52,20
